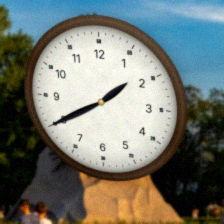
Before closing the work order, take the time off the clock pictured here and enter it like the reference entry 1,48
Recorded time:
1,40
